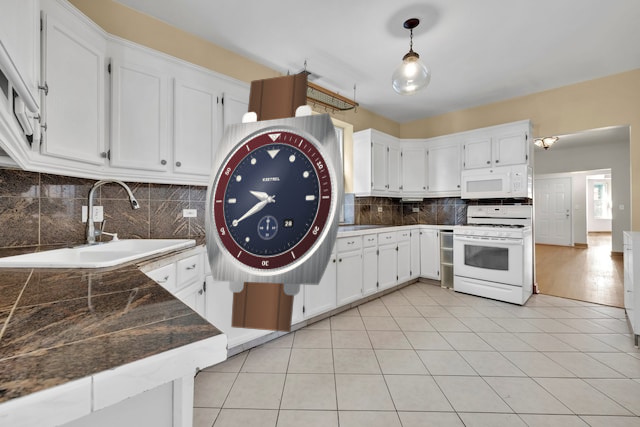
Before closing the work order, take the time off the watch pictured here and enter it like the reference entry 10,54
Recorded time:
9,40
